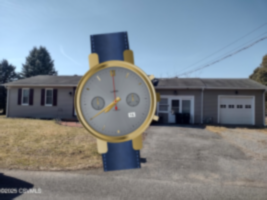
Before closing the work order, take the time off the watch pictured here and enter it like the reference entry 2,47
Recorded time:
7,40
